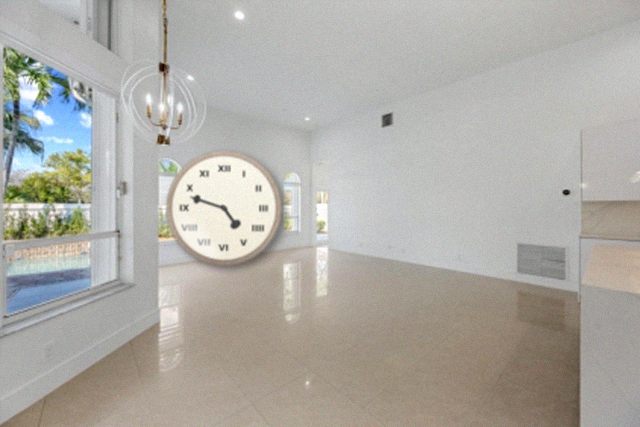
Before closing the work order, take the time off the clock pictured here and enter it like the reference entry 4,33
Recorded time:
4,48
